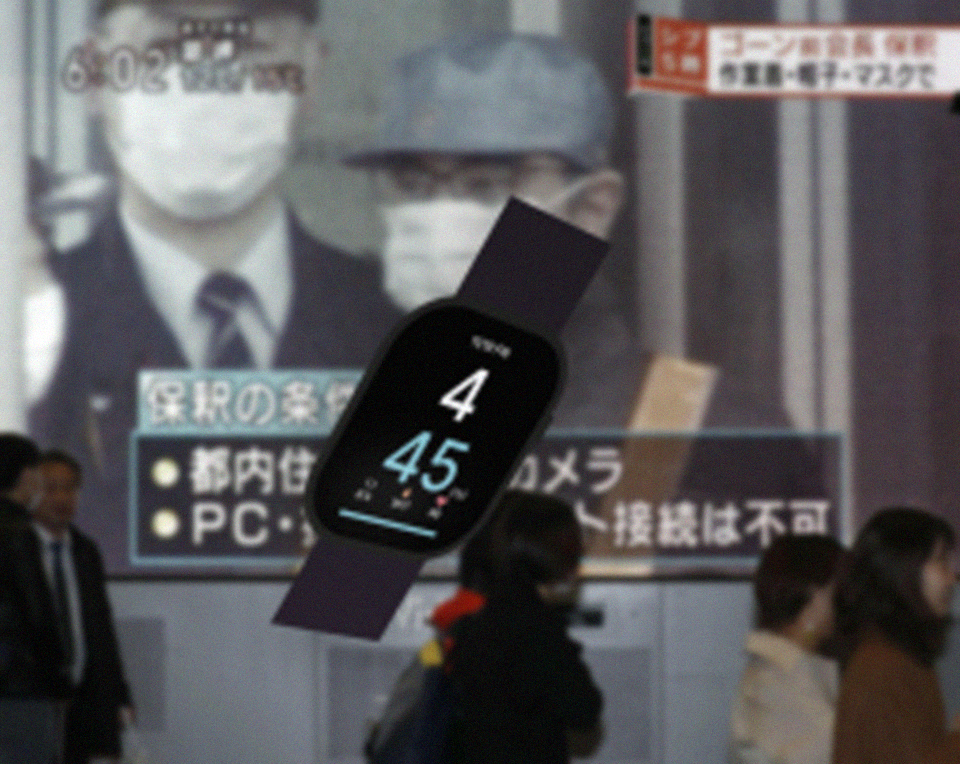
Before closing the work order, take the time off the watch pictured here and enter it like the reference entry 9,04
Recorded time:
4,45
